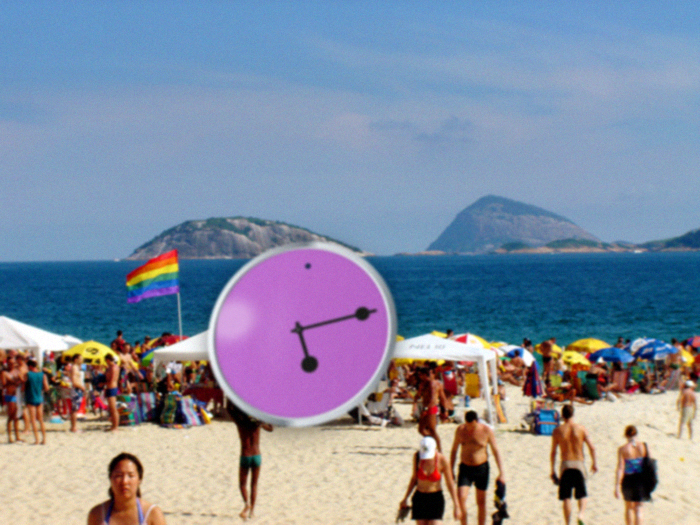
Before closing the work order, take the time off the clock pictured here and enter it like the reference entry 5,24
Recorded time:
5,12
